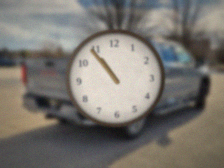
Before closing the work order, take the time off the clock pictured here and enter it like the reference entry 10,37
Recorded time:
10,54
